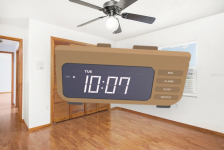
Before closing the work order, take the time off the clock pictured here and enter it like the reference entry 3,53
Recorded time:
10,07
